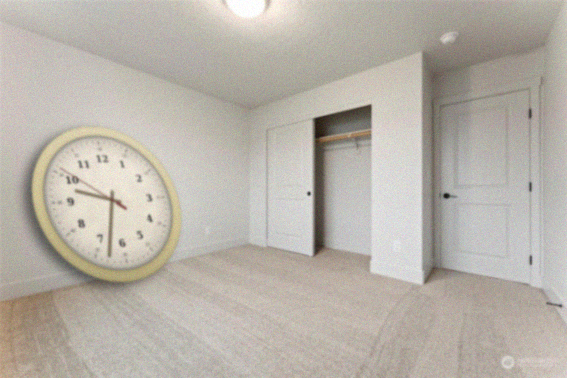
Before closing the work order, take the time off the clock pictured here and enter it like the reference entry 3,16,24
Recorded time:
9,32,51
